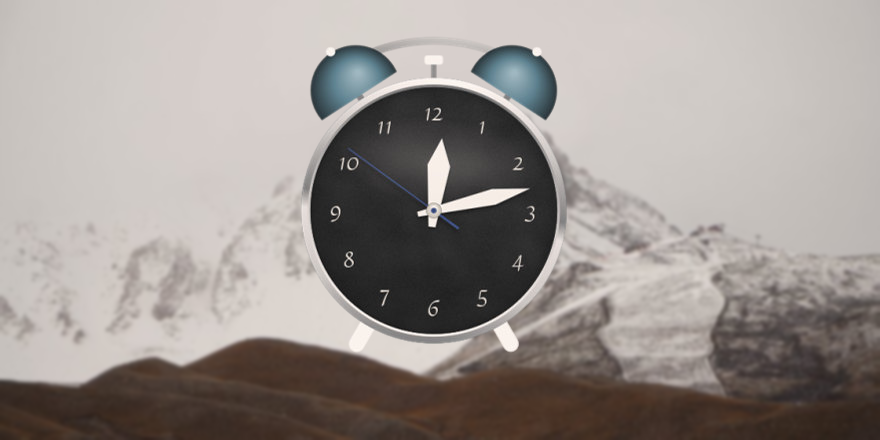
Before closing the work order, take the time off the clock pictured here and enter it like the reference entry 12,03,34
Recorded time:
12,12,51
